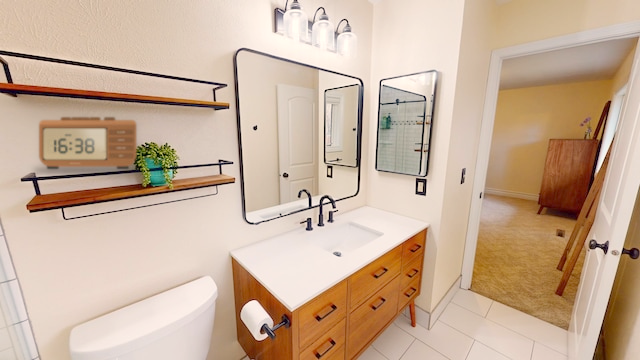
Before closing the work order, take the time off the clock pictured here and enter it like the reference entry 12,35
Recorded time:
16,38
